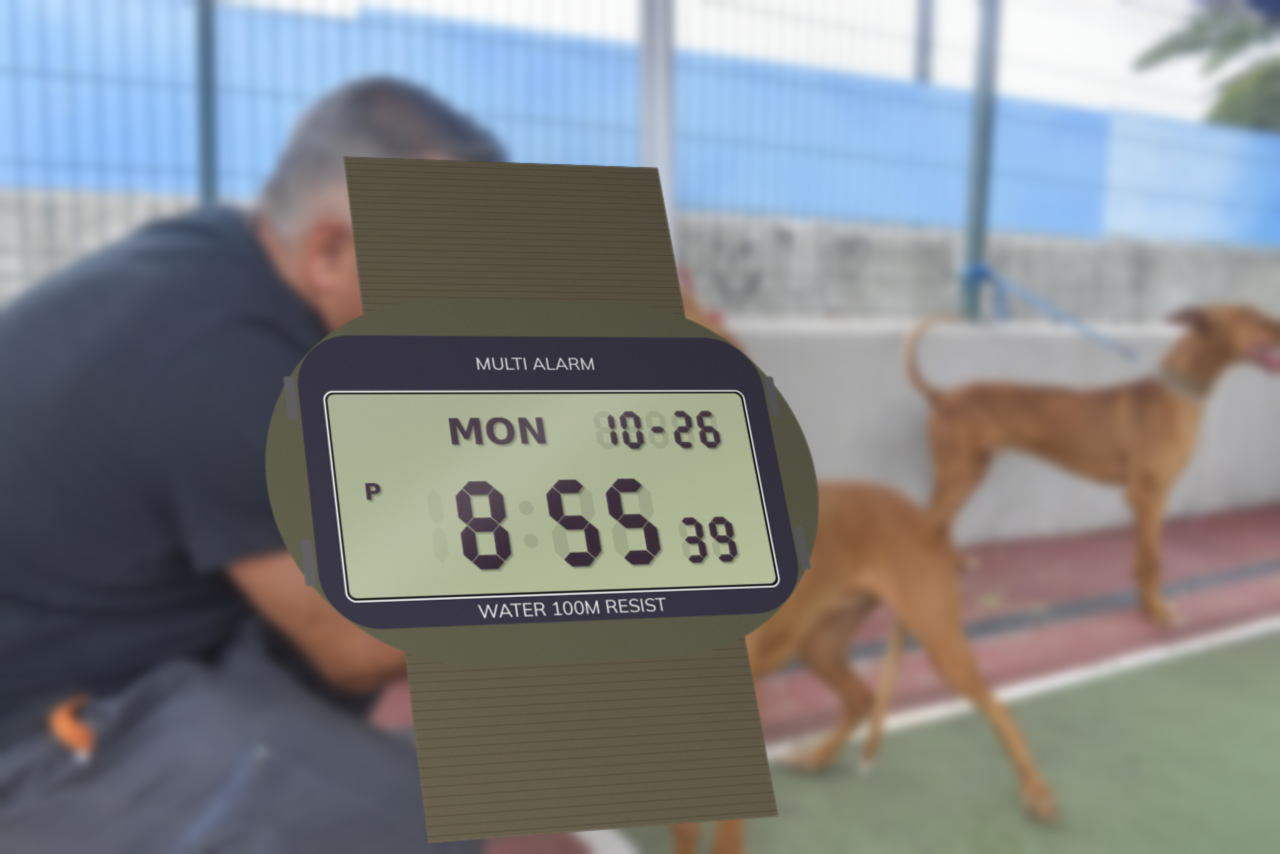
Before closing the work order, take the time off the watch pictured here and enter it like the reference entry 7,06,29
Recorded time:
8,55,39
